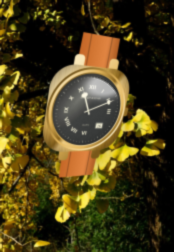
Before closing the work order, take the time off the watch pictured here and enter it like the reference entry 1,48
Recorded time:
11,11
